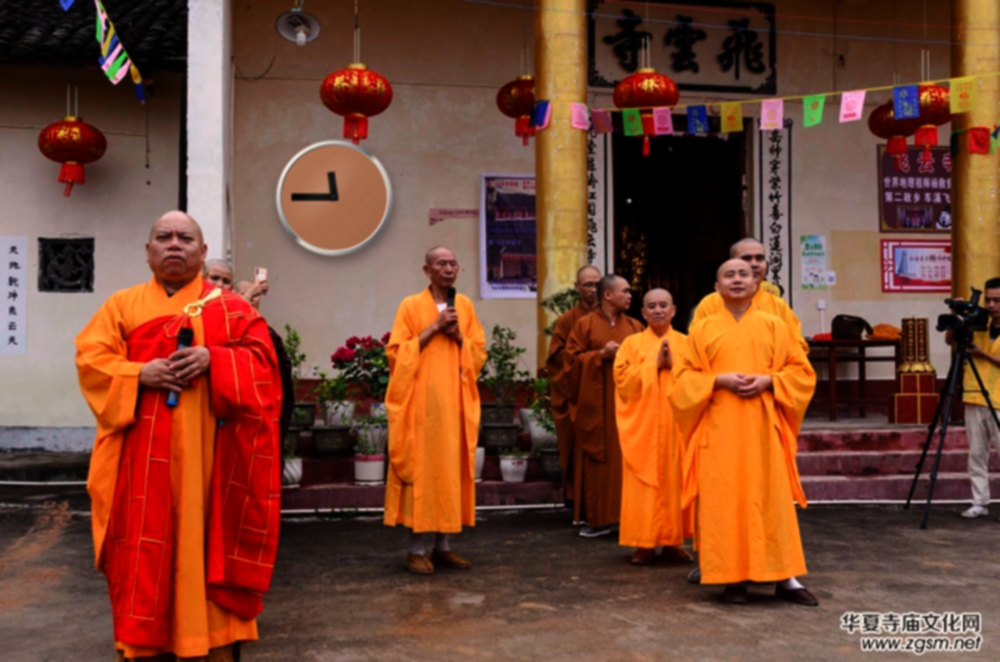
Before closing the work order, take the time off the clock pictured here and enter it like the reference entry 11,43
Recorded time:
11,45
